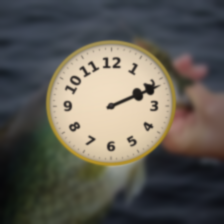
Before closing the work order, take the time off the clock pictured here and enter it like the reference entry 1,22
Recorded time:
2,11
